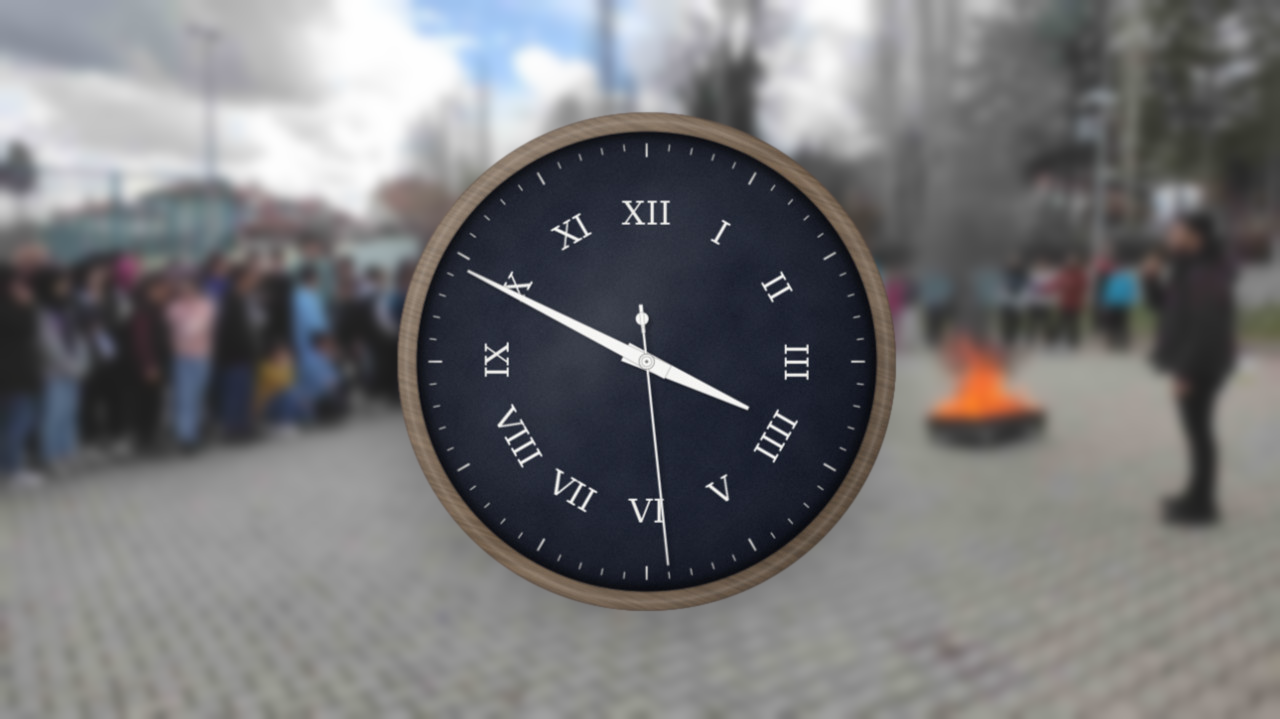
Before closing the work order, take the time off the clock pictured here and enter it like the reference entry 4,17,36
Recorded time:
3,49,29
